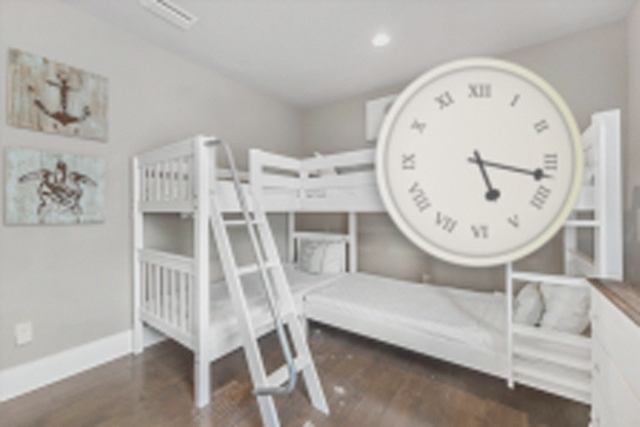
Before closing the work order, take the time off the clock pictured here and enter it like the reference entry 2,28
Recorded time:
5,17
